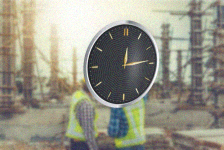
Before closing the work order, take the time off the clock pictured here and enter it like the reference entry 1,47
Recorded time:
12,14
